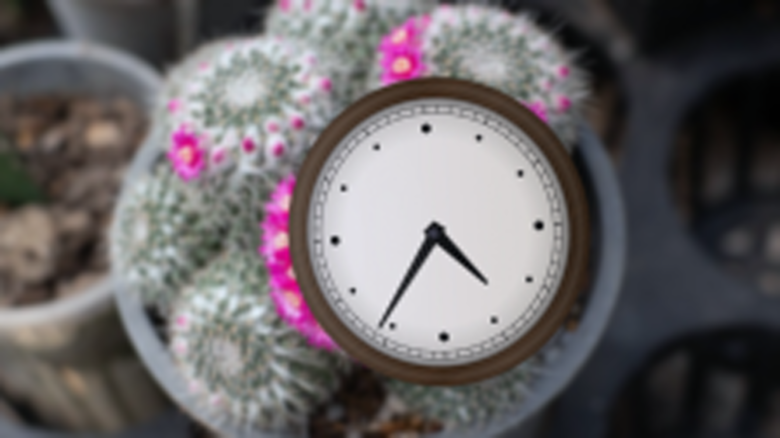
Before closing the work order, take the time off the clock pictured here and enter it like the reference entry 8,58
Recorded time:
4,36
